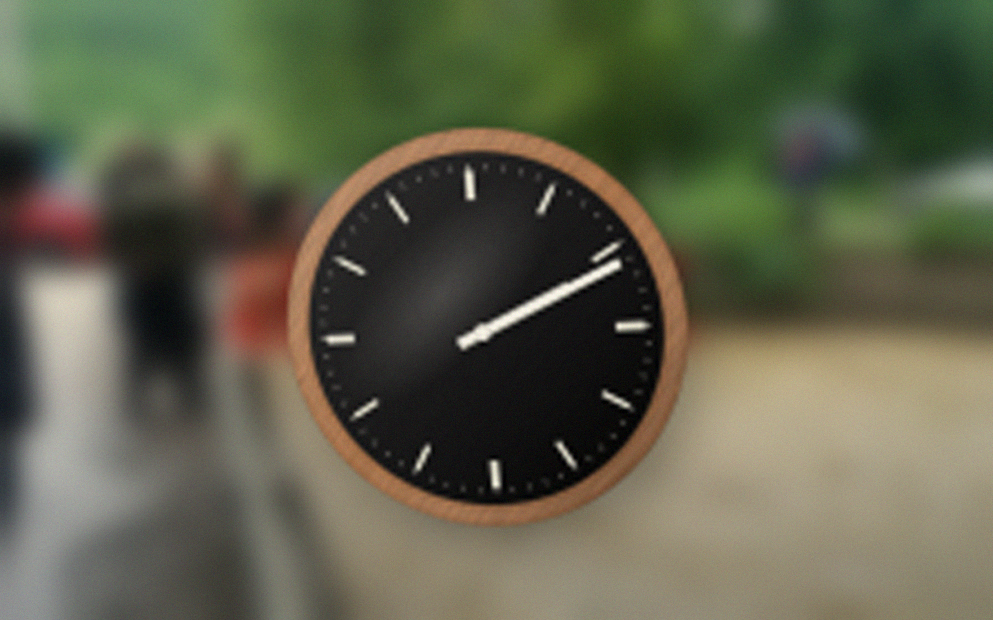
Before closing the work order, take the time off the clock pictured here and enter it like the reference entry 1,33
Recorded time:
2,11
